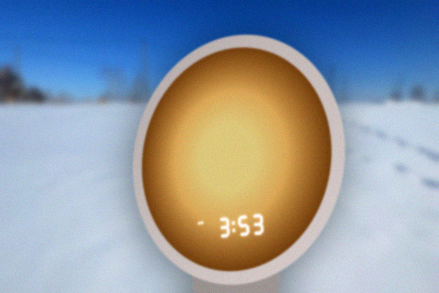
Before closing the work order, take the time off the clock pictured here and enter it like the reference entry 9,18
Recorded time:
3,53
